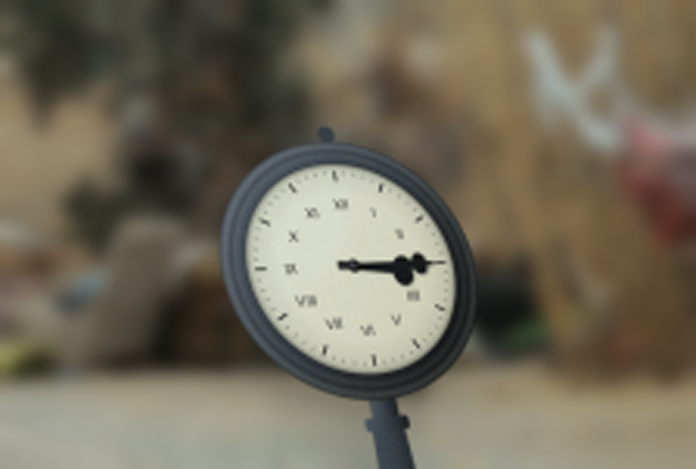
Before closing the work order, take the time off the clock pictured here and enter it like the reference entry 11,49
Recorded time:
3,15
